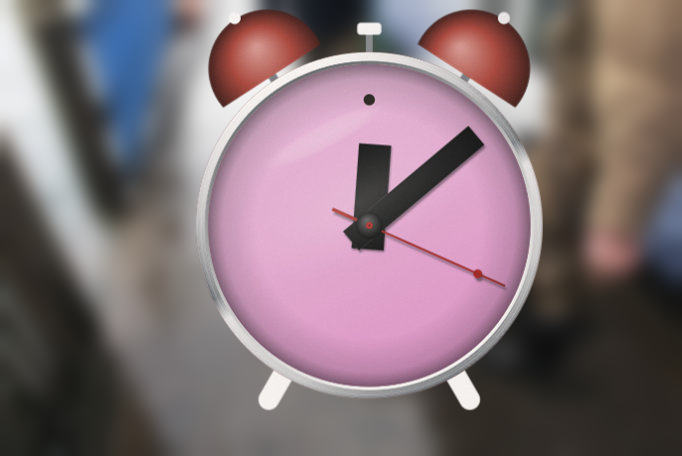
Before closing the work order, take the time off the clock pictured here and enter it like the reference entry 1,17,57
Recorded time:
12,08,19
